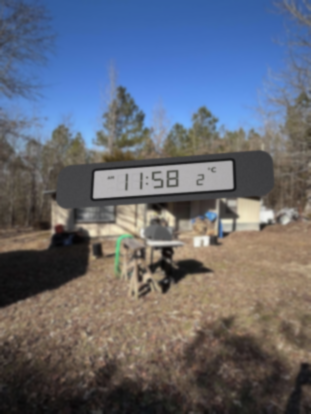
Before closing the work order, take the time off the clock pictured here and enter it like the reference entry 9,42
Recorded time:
11,58
